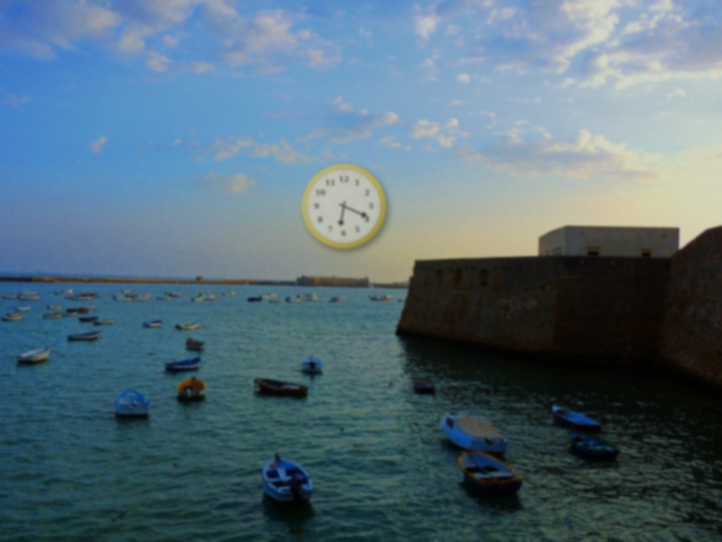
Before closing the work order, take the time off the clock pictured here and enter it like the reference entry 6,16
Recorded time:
6,19
